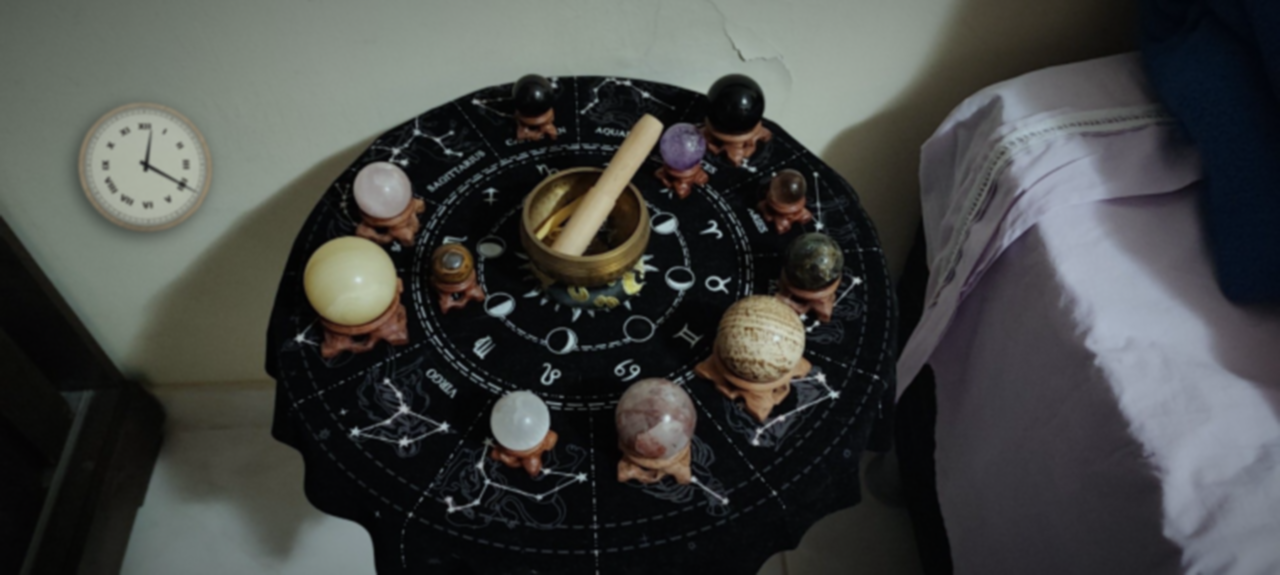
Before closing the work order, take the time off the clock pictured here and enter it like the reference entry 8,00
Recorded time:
12,20
